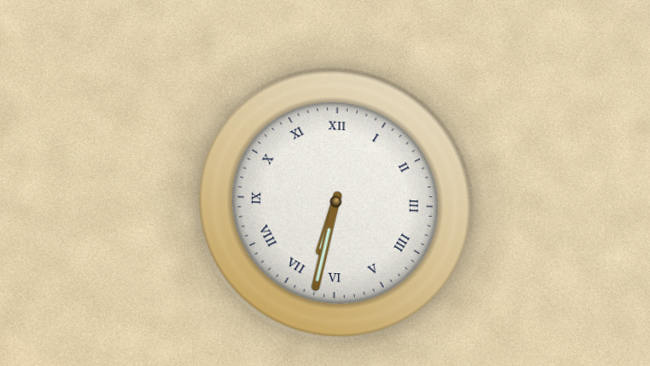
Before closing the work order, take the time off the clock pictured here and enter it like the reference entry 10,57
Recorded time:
6,32
